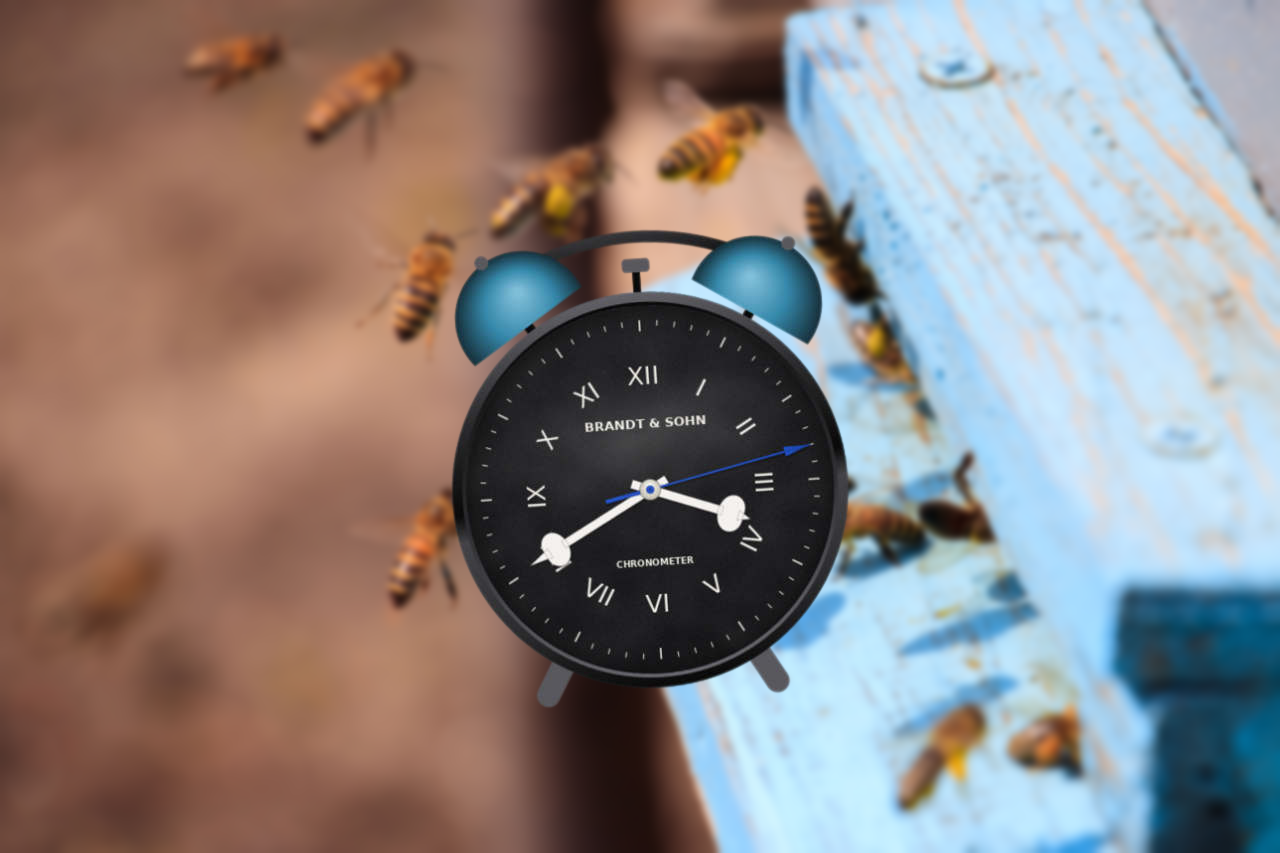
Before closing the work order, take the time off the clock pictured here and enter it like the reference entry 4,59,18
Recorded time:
3,40,13
